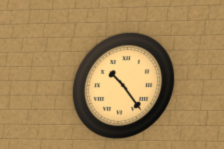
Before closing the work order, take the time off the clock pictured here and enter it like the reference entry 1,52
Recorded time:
10,23
